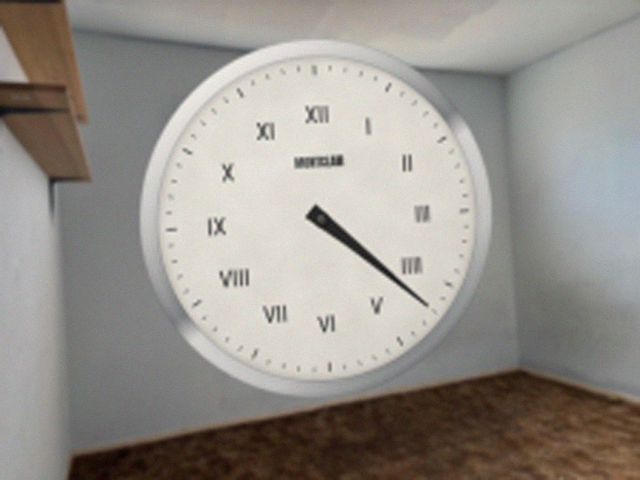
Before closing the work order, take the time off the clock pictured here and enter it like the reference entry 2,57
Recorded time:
4,22
